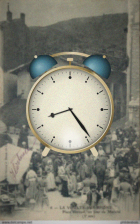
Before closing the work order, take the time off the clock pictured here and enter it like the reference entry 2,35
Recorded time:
8,24
